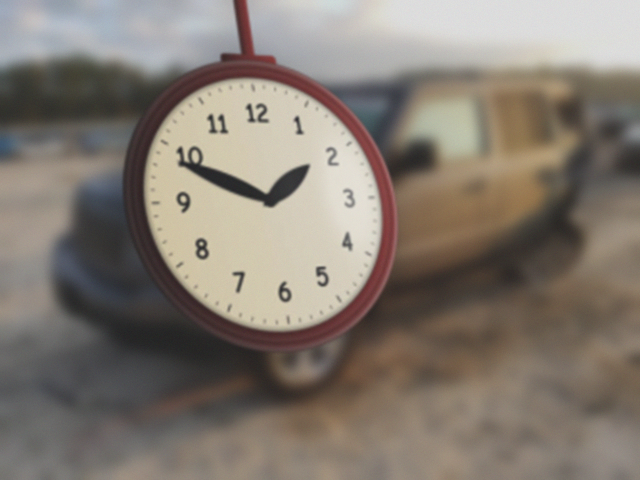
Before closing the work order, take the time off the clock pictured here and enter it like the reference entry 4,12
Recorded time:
1,49
